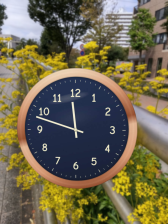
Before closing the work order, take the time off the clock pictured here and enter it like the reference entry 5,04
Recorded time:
11,48
